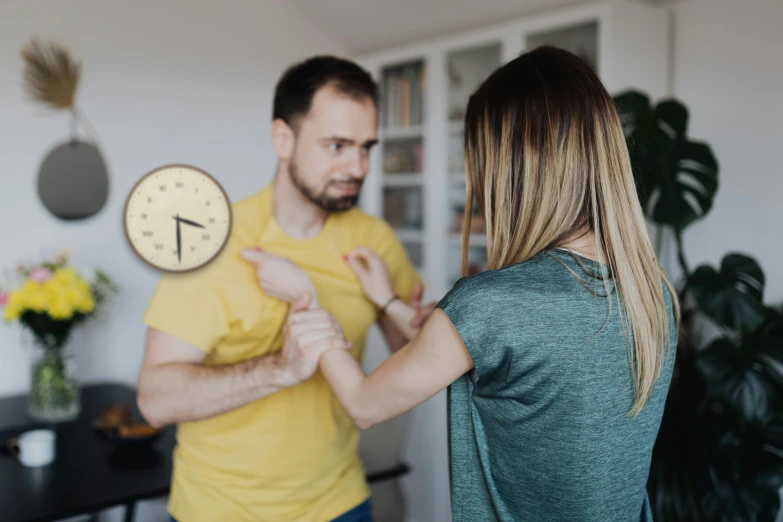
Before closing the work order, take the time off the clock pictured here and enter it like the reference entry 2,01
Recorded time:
3,29
